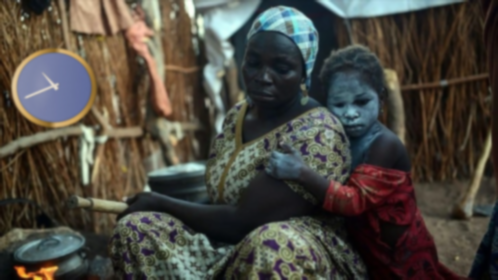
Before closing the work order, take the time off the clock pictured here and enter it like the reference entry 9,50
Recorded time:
10,41
